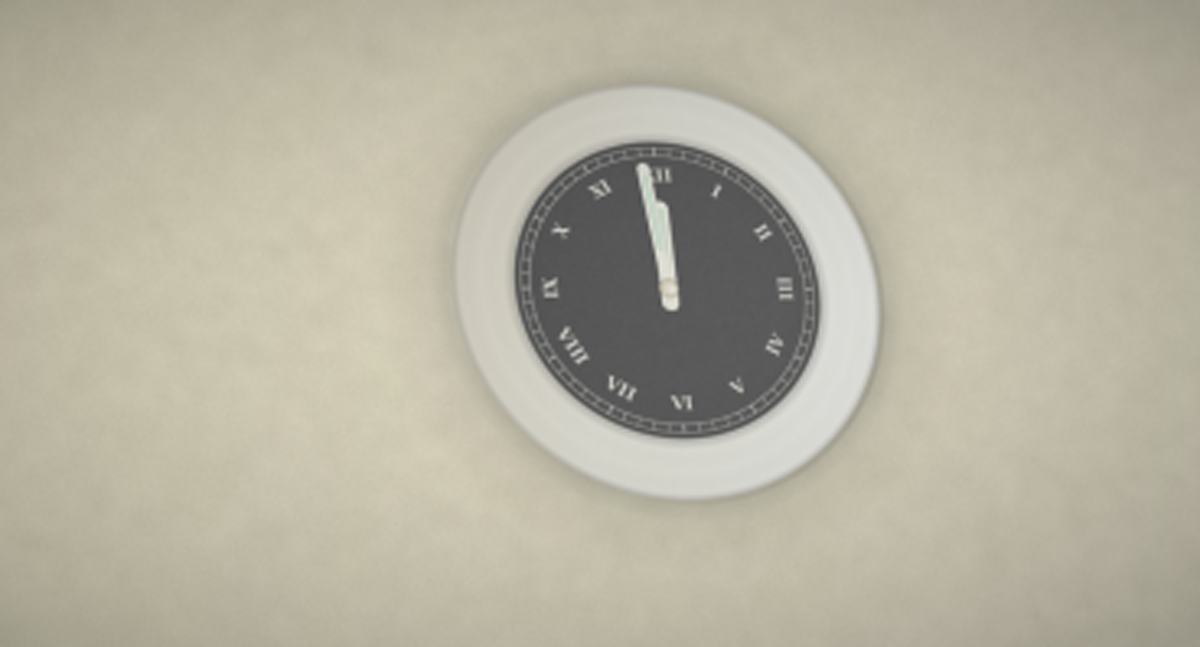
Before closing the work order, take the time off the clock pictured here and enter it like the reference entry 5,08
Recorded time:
11,59
